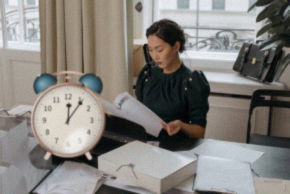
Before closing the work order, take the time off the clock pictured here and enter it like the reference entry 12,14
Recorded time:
12,06
